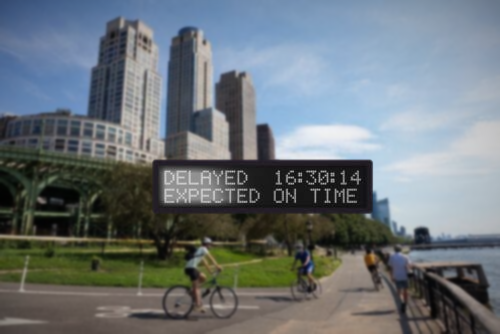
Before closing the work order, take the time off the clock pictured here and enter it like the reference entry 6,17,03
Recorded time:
16,30,14
